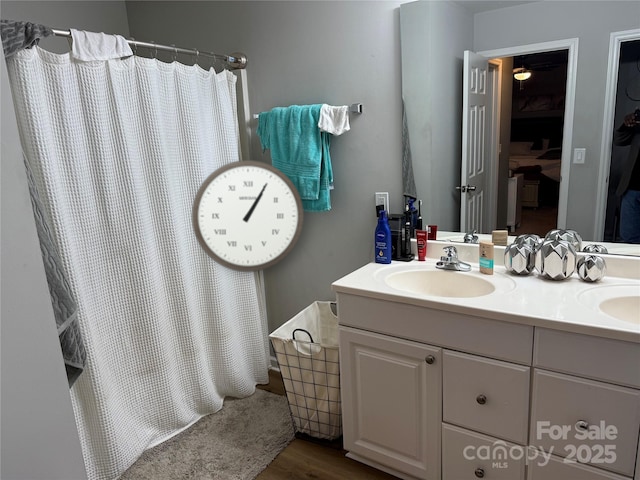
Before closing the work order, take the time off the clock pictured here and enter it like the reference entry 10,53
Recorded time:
1,05
